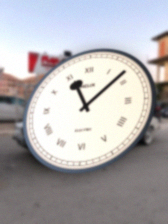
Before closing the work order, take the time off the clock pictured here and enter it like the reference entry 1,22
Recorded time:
11,08
